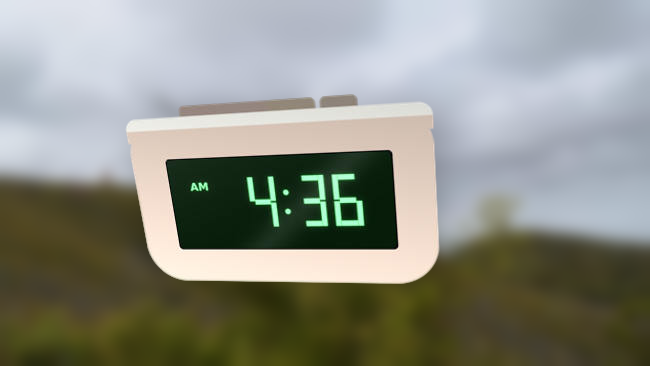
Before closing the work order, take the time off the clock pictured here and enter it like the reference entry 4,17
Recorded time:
4,36
